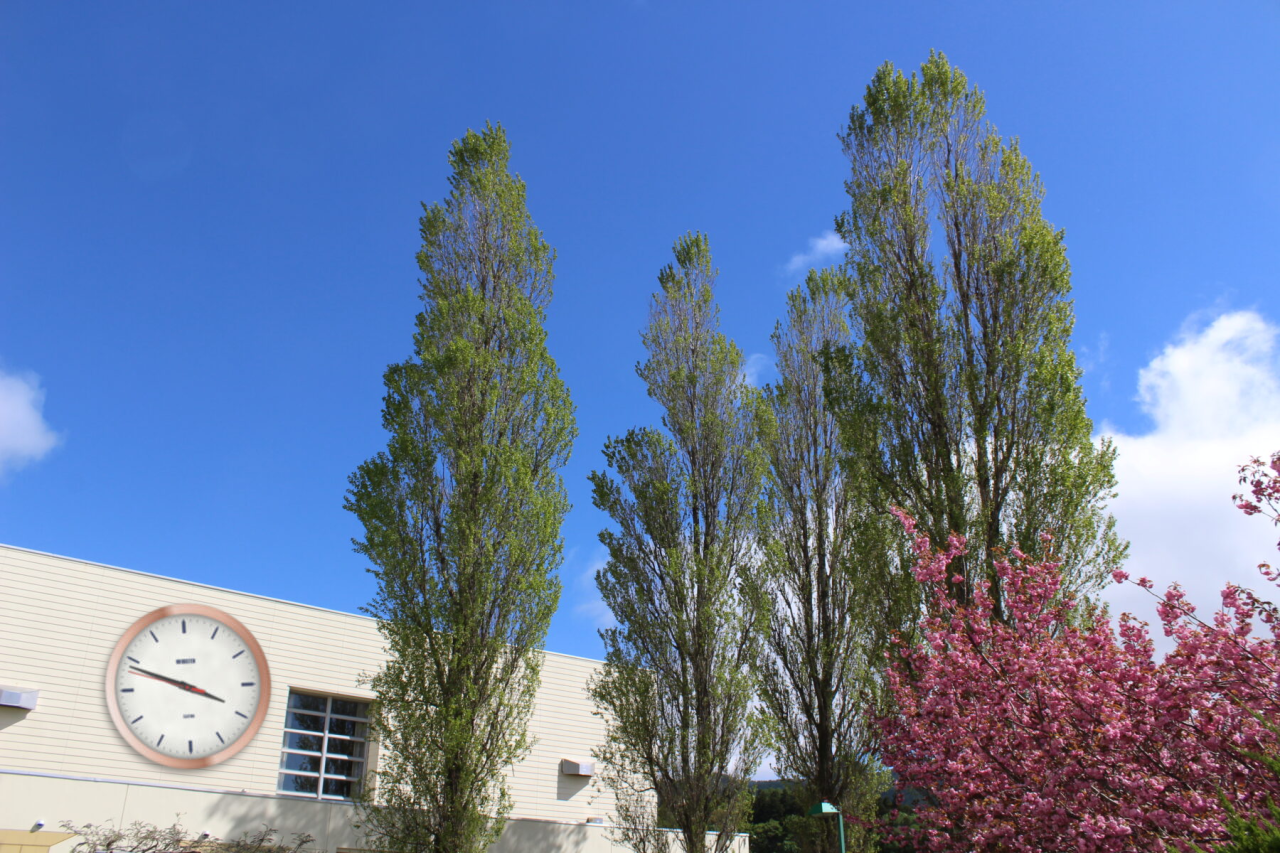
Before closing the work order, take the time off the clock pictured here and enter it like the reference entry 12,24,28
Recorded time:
3,48,48
